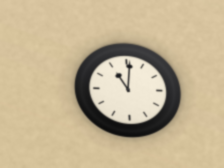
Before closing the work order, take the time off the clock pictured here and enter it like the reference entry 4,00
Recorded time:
11,01
